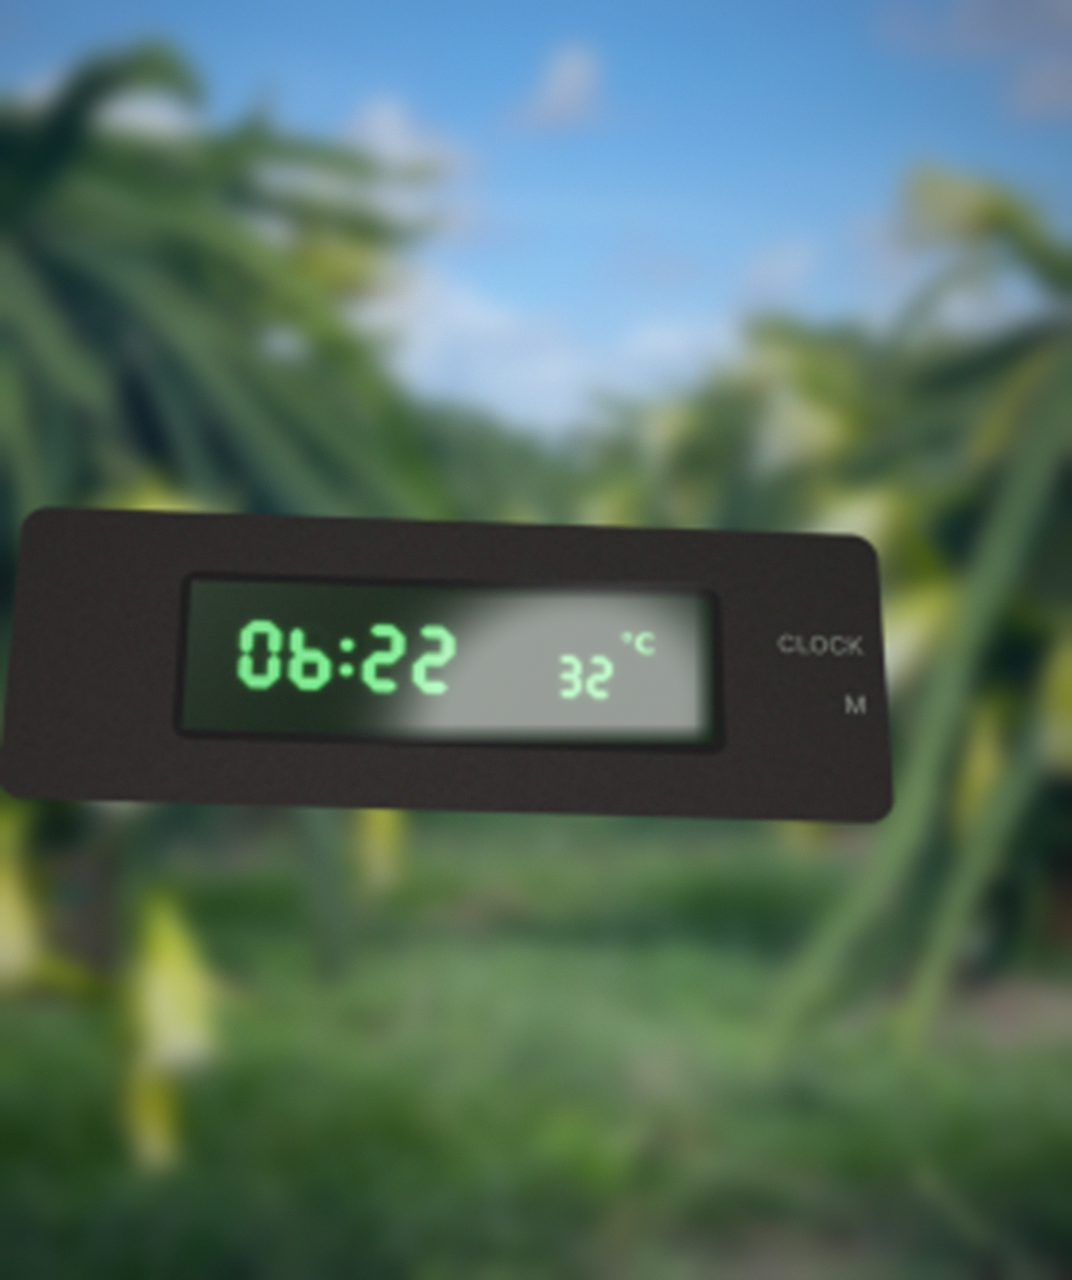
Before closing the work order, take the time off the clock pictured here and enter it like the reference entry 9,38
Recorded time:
6,22
